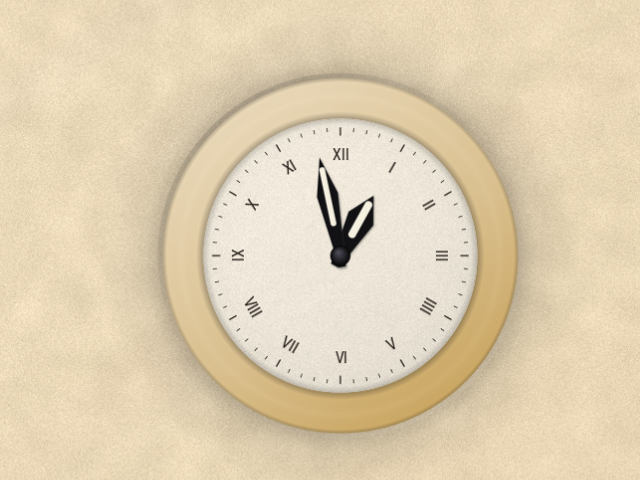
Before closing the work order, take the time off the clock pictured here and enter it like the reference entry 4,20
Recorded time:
12,58
